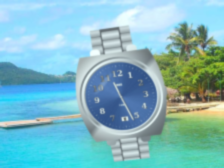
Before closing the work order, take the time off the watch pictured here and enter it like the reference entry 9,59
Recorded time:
11,27
